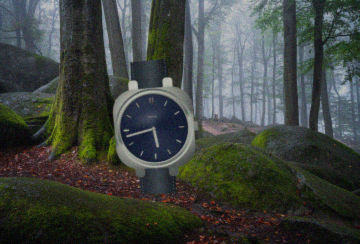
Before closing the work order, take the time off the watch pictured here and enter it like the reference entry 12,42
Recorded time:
5,43
